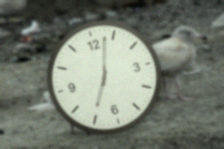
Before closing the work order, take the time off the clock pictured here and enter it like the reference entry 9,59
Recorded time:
7,03
